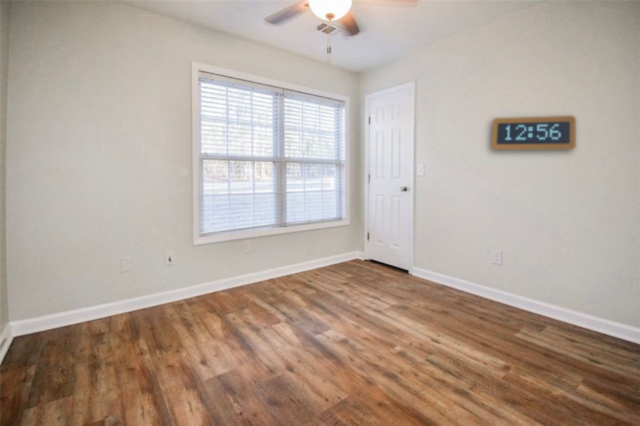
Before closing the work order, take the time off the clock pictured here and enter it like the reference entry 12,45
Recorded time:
12,56
